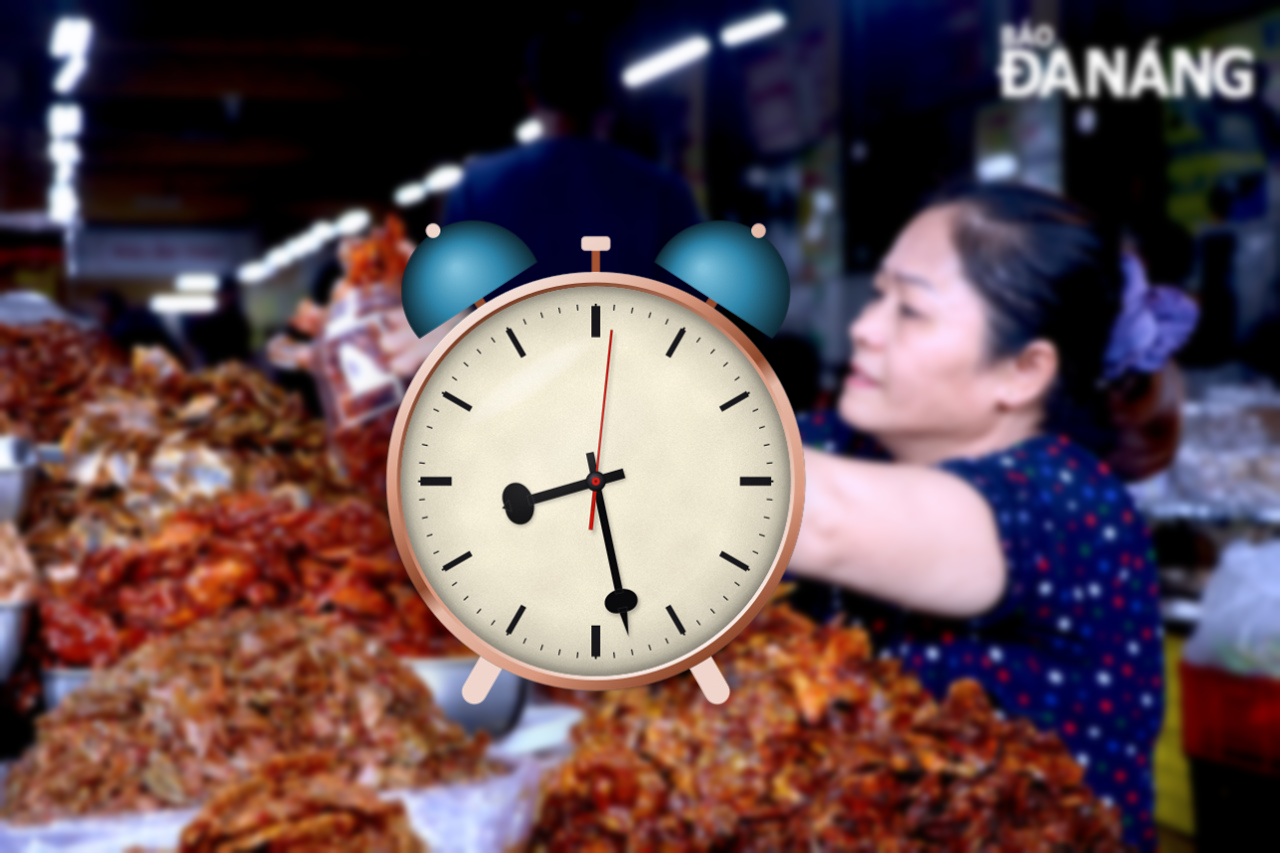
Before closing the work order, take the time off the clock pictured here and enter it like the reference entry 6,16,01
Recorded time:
8,28,01
